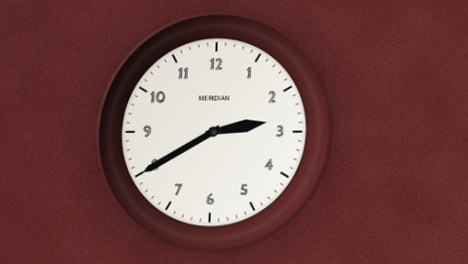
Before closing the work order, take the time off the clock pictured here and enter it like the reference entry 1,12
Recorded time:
2,40
